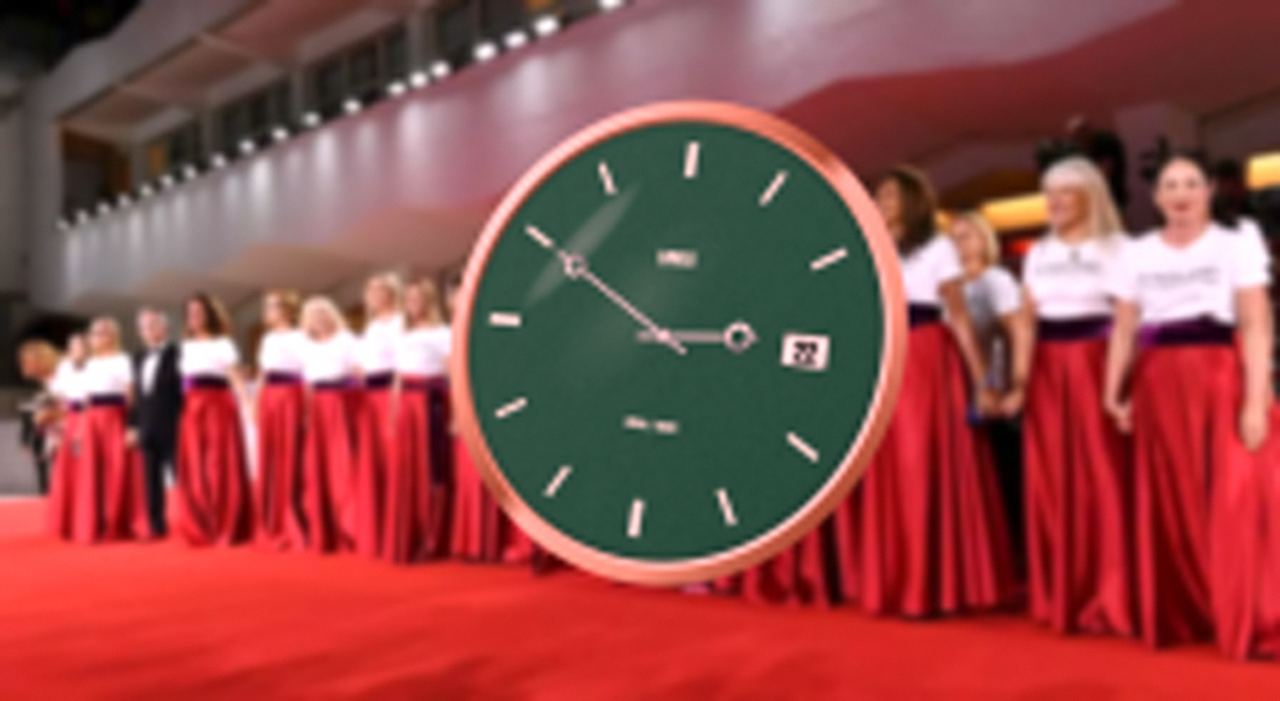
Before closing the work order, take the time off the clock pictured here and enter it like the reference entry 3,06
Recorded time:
2,50
